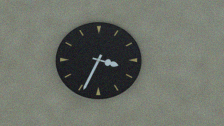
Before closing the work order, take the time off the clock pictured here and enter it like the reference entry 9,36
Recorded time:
3,34
